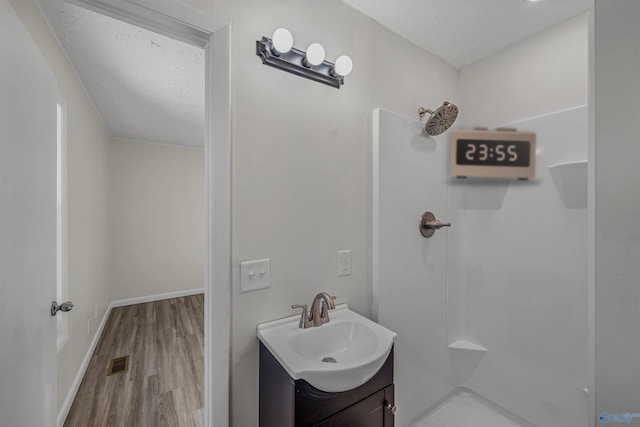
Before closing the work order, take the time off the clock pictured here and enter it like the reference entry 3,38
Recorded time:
23,55
